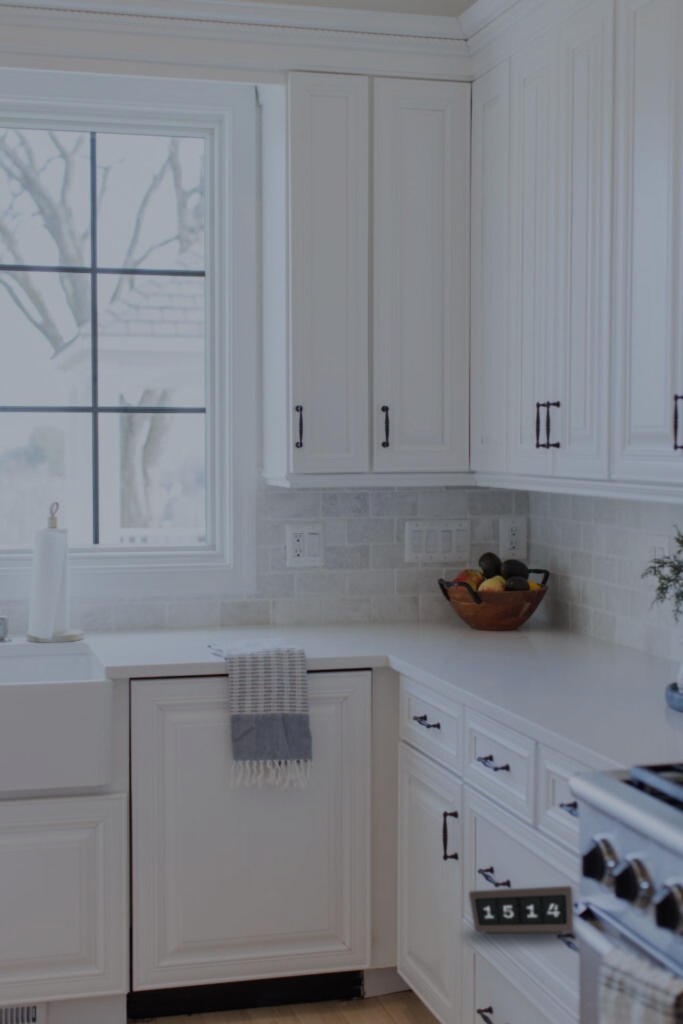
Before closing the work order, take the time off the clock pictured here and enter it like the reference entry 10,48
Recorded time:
15,14
